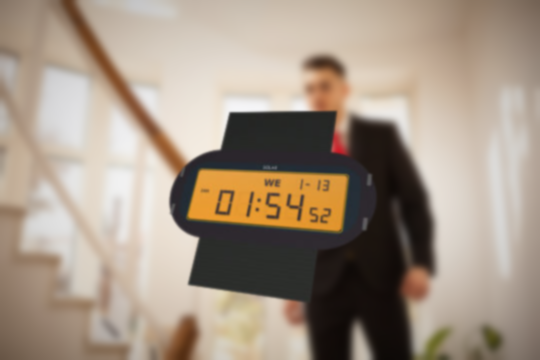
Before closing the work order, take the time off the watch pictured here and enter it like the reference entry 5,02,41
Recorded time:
1,54,52
